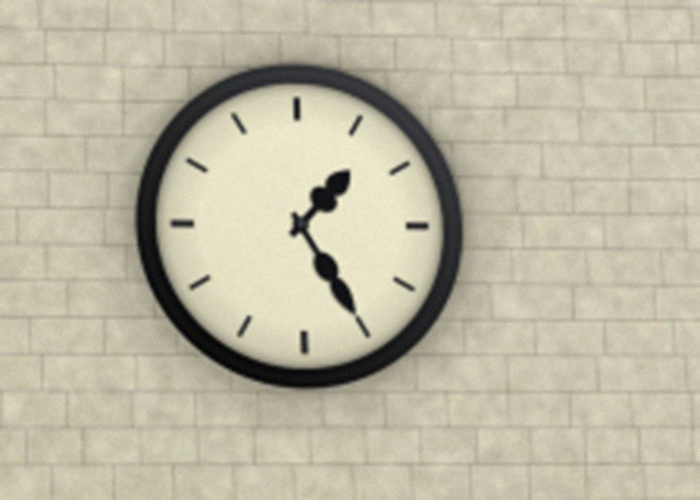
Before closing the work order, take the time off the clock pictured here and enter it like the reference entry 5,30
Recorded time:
1,25
